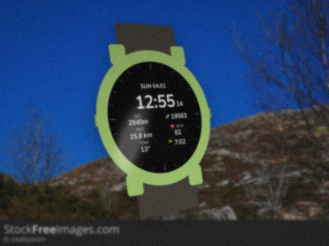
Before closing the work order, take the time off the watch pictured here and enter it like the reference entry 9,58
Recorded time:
12,55
